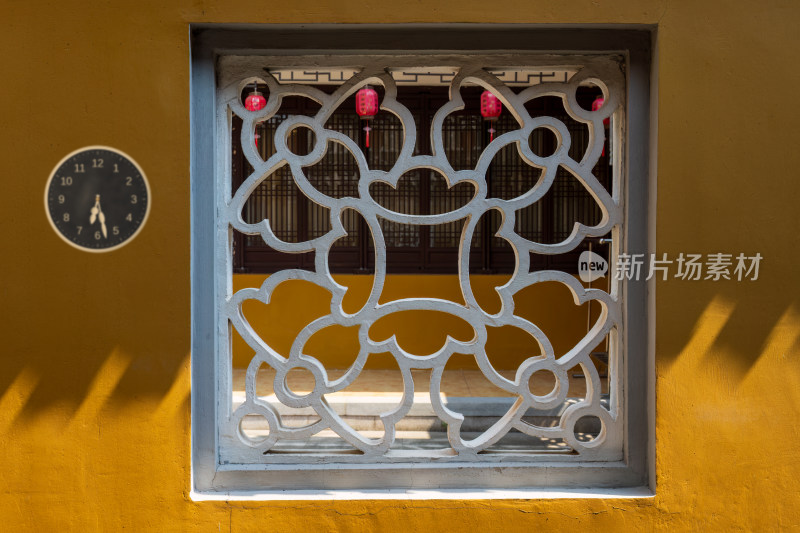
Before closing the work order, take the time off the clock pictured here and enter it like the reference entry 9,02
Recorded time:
6,28
